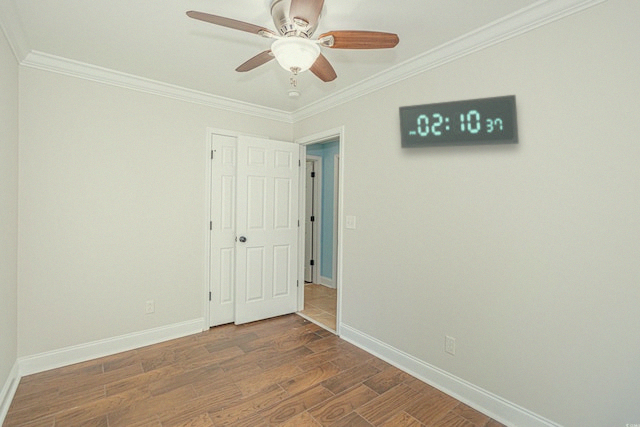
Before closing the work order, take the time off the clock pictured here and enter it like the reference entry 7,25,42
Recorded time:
2,10,37
